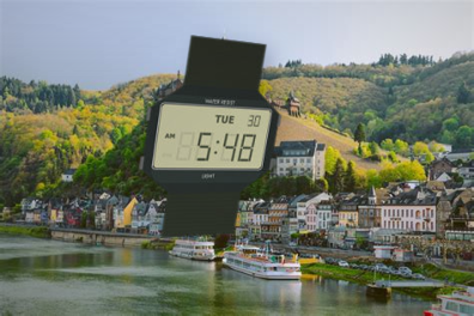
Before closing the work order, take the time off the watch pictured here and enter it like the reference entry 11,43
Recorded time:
5,48
